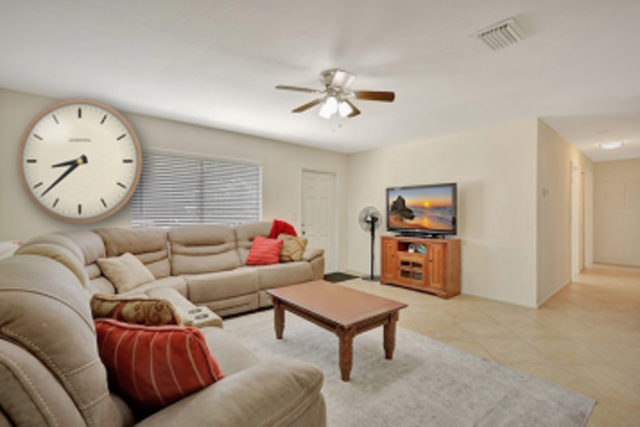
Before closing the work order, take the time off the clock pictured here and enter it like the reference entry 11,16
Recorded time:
8,38
